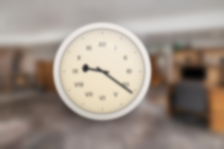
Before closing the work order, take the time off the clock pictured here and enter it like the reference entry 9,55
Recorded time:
9,21
